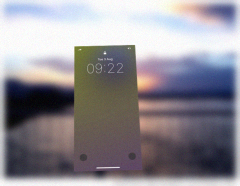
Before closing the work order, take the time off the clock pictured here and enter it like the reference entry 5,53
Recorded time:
9,22
